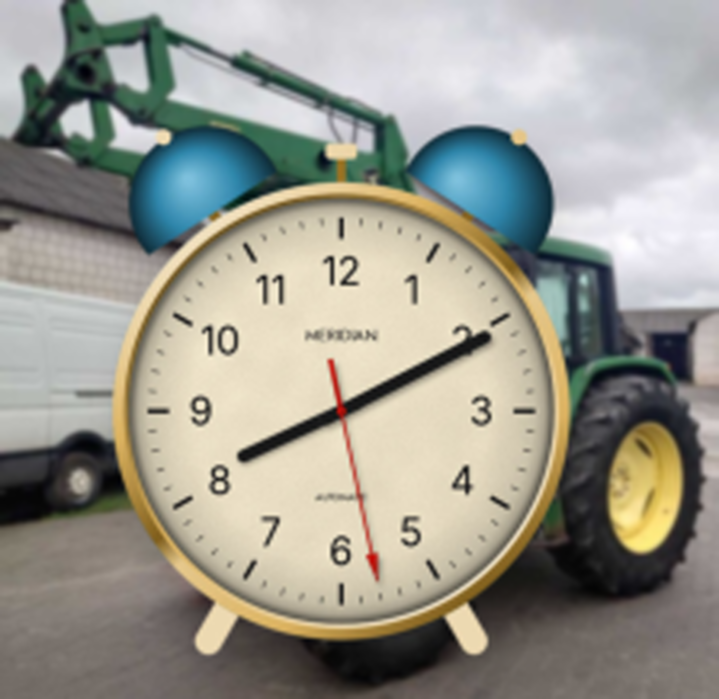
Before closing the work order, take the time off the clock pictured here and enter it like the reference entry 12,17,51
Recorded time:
8,10,28
